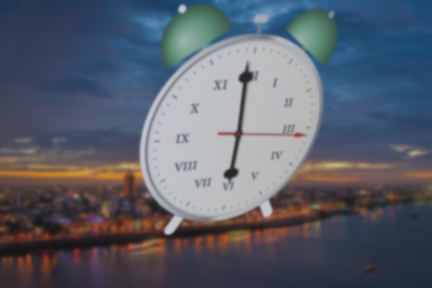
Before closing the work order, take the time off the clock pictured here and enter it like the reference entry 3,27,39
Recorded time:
5,59,16
